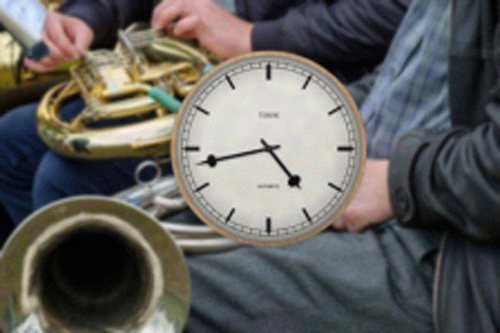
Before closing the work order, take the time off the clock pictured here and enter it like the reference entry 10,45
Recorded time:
4,43
